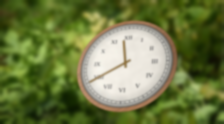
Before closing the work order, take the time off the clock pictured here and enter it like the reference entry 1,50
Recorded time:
11,40
